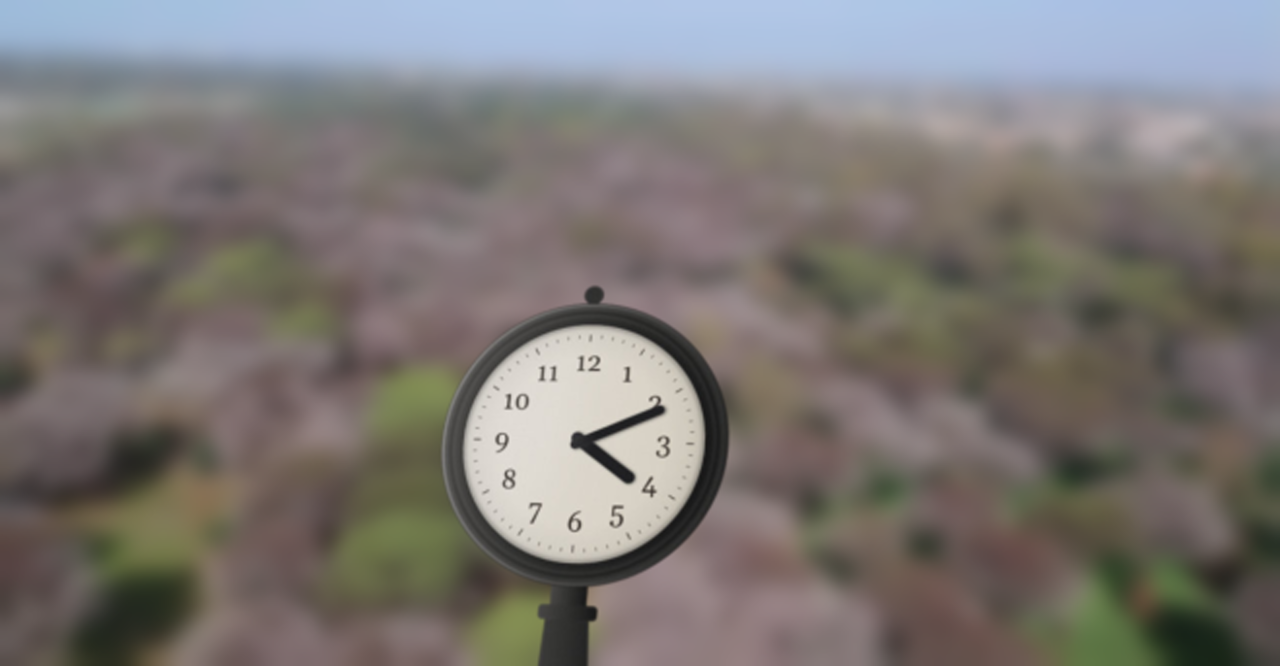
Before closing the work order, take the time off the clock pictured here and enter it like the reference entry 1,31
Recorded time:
4,11
